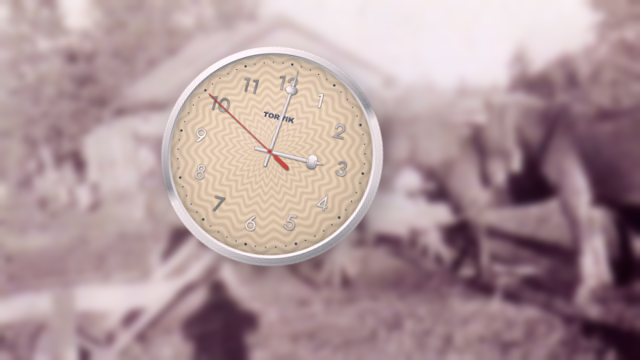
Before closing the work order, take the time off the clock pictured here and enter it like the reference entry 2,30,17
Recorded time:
3,00,50
